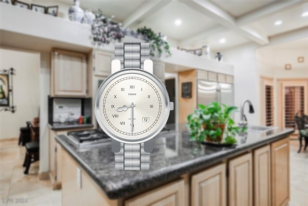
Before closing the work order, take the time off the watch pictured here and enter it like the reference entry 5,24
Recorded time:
8,30
